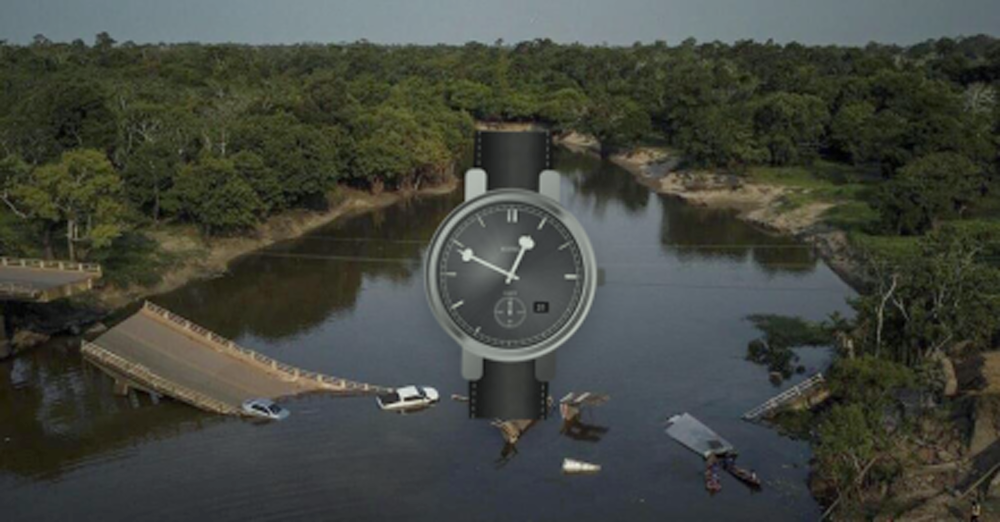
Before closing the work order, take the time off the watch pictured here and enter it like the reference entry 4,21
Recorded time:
12,49
